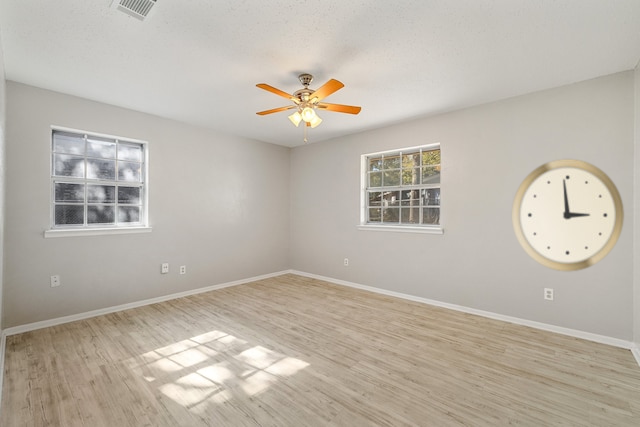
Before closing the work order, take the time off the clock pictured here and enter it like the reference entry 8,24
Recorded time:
2,59
